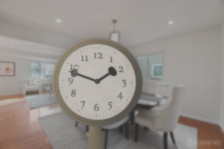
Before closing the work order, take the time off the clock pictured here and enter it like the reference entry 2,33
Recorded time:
1,48
